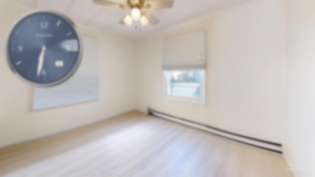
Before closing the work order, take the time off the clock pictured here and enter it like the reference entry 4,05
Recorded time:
6,32
